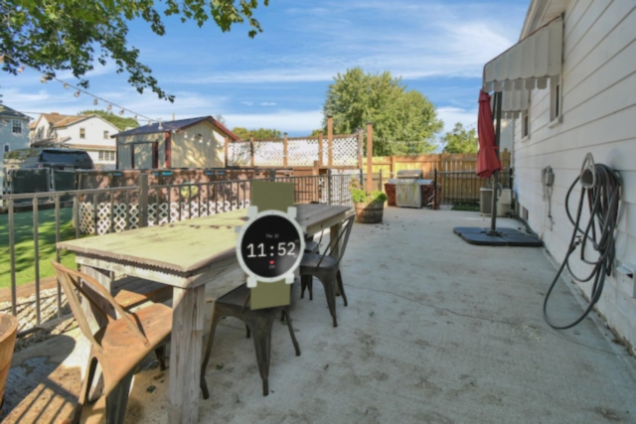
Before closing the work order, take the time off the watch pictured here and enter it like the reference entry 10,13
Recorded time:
11,52
